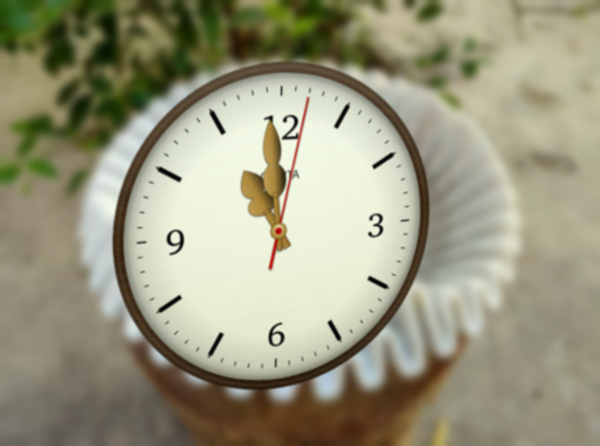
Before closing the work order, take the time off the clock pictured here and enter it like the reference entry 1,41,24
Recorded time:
10,59,02
